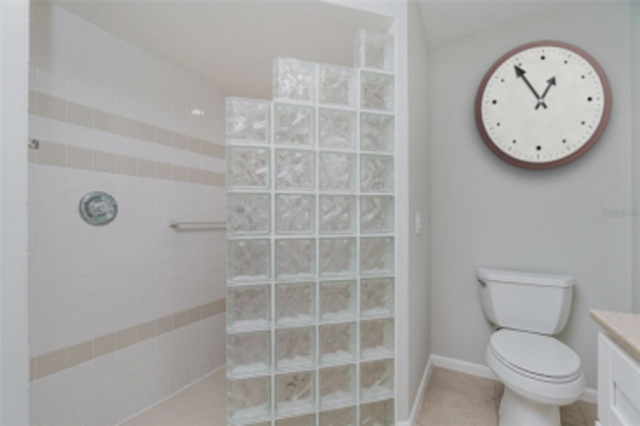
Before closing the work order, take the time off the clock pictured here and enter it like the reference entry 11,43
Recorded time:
12,54
